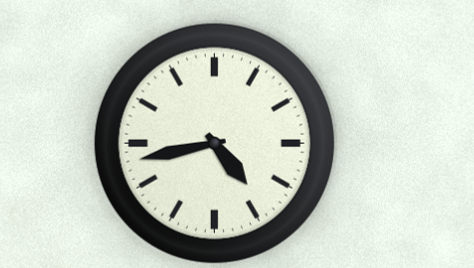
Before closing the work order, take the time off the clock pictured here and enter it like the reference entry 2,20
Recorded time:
4,43
